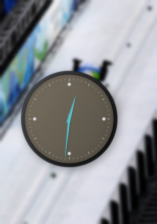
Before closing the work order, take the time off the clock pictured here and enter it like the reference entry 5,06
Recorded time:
12,31
